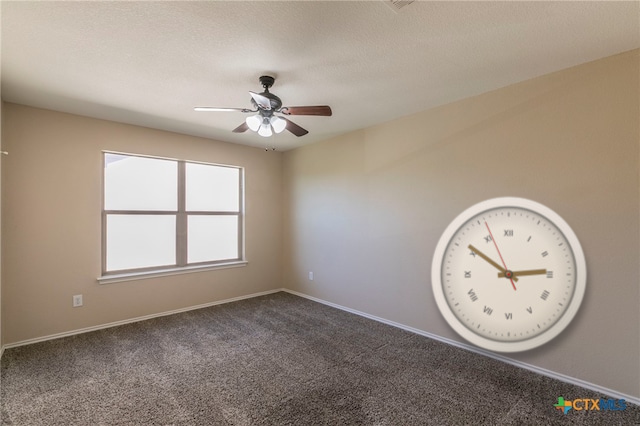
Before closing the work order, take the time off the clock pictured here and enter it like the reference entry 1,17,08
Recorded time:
2,50,56
